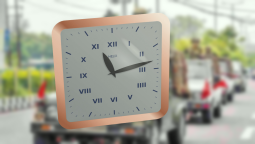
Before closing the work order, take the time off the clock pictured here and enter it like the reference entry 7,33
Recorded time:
11,13
